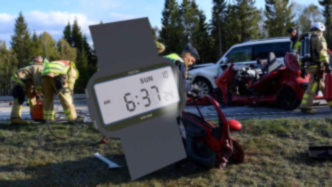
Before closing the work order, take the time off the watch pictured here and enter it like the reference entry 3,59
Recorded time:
6,37
